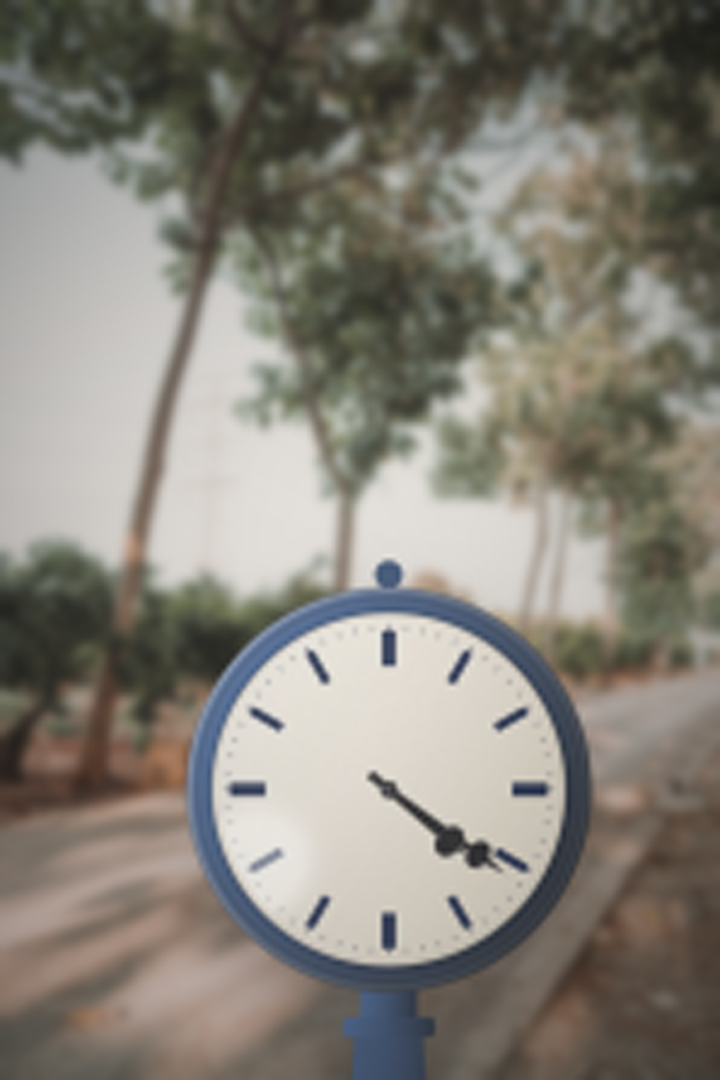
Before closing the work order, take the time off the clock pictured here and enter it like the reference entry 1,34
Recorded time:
4,21
